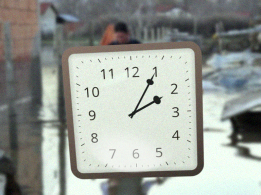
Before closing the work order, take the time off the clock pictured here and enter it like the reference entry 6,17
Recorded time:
2,05
